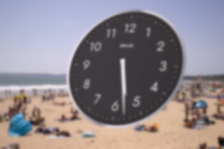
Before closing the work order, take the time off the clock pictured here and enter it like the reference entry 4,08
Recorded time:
5,28
